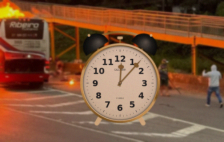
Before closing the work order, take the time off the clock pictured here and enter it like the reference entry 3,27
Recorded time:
12,07
